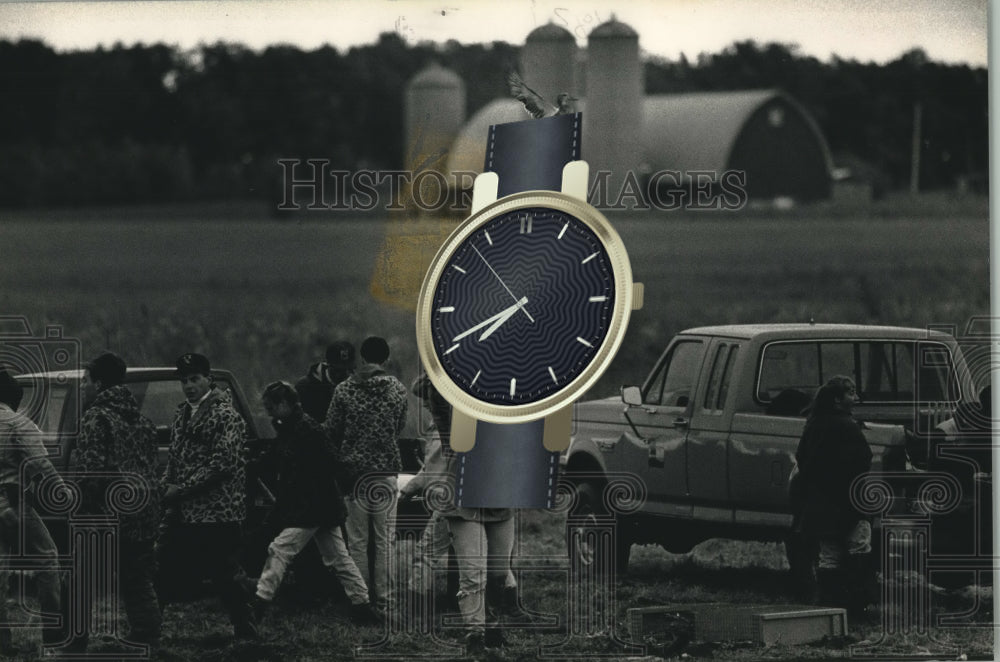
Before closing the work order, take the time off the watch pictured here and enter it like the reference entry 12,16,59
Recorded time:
7,40,53
